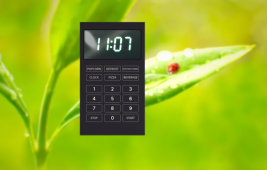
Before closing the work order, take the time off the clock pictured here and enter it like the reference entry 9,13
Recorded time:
11,07
